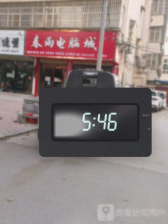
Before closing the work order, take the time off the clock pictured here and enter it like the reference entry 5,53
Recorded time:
5,46
